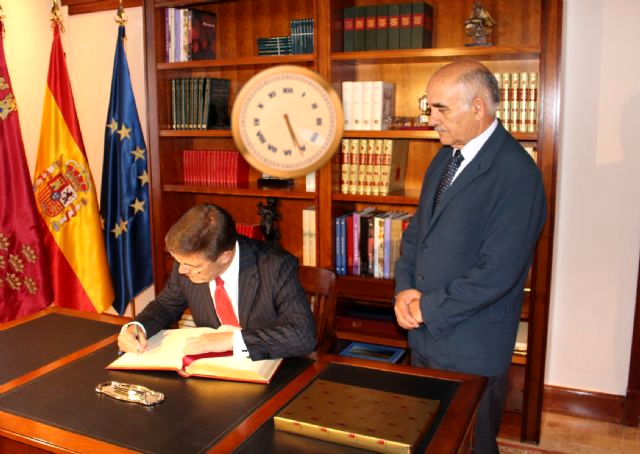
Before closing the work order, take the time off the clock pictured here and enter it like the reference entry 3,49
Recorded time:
5,26
